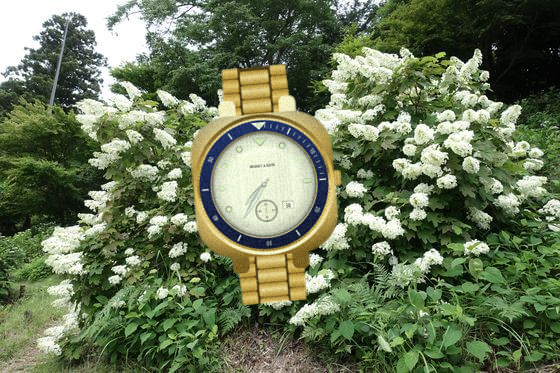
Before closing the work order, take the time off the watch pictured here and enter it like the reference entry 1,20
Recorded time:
7,36
